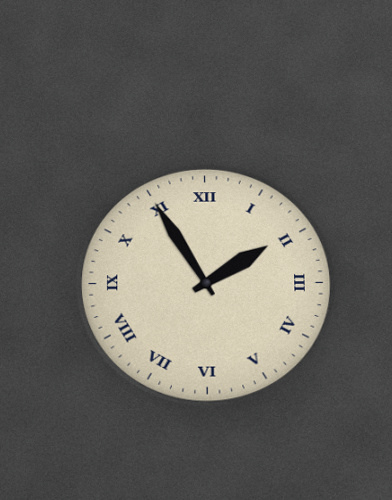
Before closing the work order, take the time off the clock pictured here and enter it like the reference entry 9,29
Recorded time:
1,55
